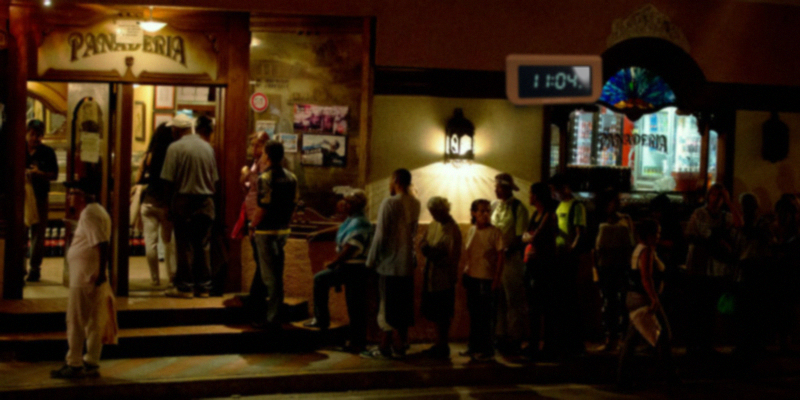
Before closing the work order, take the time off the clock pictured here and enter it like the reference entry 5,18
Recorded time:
11,04
